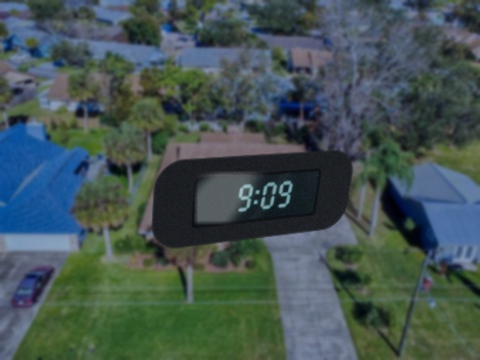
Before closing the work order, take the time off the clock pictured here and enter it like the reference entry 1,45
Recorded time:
9,09
